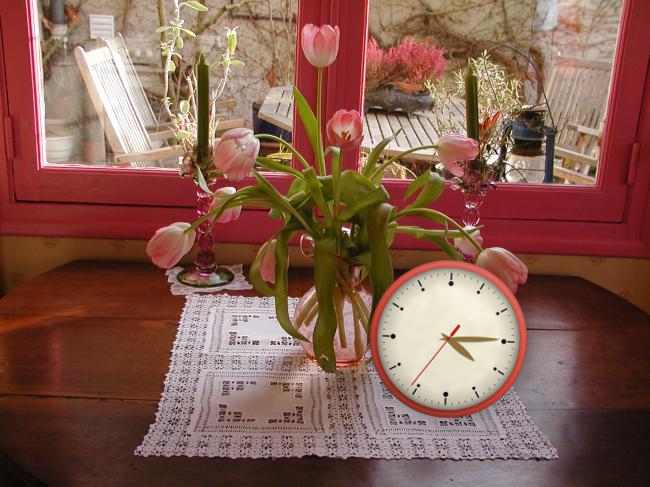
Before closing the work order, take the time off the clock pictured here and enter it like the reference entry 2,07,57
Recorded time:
4,14,36
